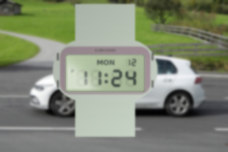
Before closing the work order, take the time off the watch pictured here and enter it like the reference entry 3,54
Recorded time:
11,24
